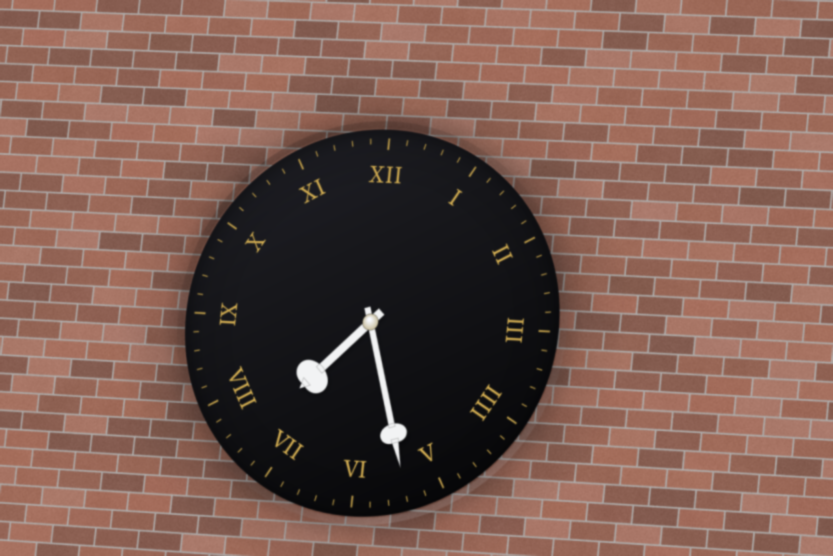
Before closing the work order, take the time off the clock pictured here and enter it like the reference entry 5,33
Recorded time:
7,27
